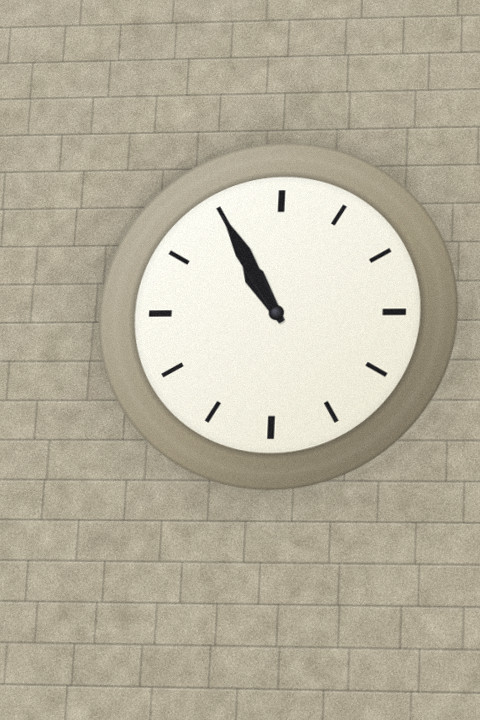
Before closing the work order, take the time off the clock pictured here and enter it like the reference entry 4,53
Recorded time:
10,55
